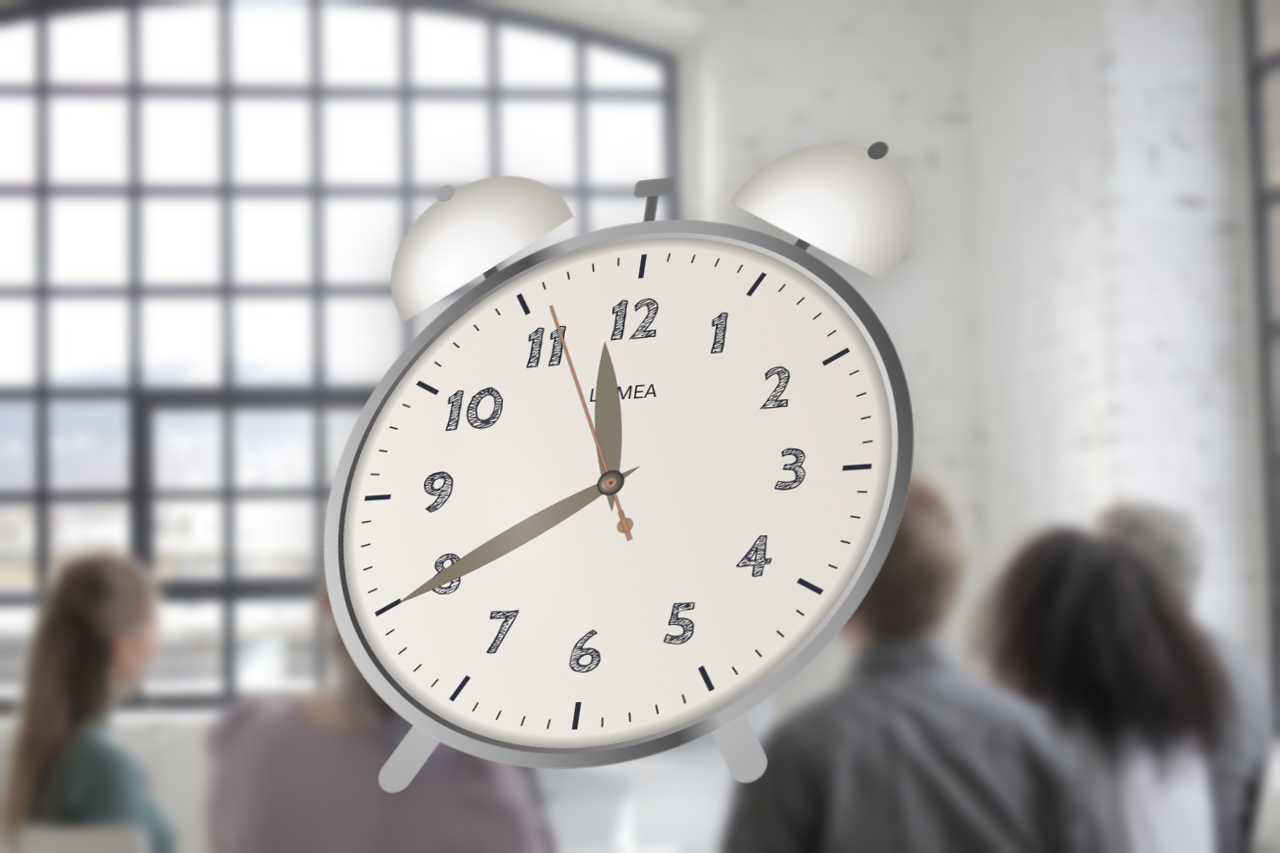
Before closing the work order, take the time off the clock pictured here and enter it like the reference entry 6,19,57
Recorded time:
11,39,56
